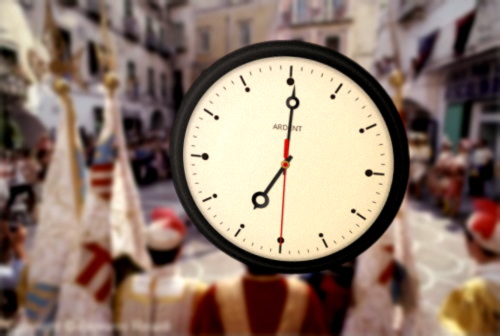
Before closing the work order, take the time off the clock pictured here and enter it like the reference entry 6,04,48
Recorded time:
7,00,30
